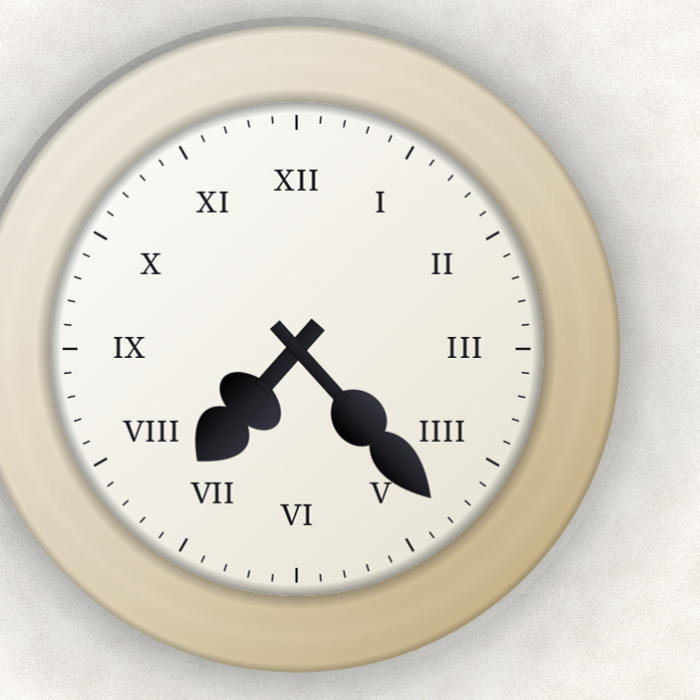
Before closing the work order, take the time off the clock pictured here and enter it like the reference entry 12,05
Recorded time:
7,23
